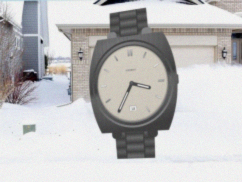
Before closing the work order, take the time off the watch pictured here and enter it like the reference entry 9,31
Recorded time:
3,35
